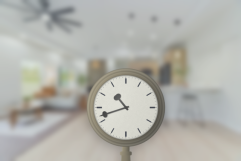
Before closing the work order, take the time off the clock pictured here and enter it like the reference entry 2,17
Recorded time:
10,42
